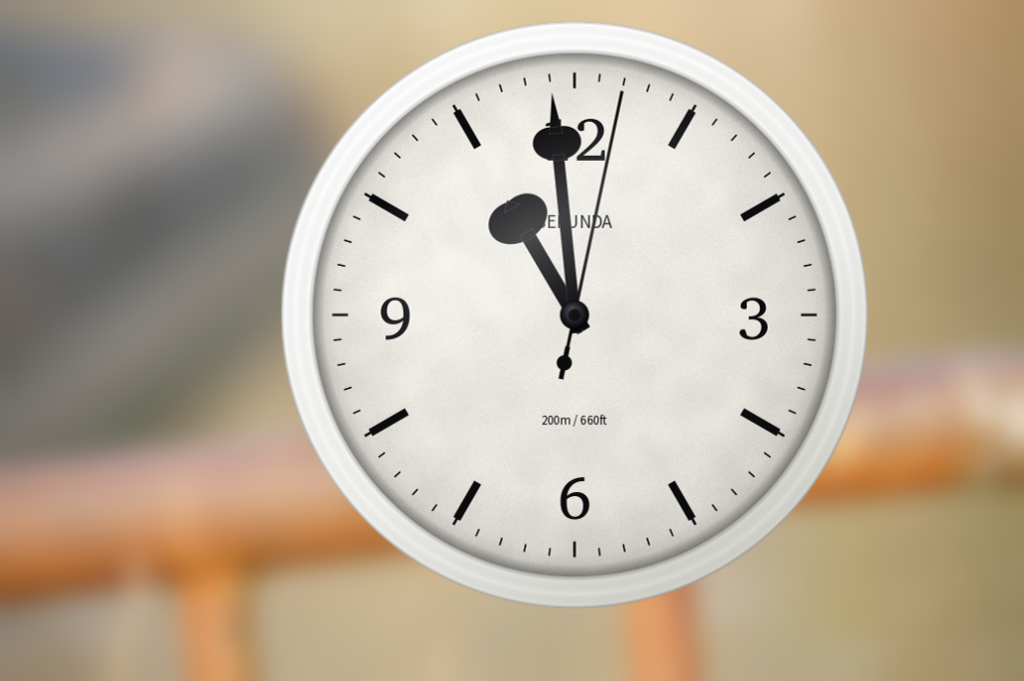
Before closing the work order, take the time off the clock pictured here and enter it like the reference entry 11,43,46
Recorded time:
10,59,02
